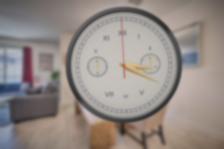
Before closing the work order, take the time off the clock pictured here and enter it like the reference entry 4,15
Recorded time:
3,20
